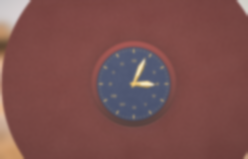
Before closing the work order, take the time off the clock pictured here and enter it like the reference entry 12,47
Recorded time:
3,04
